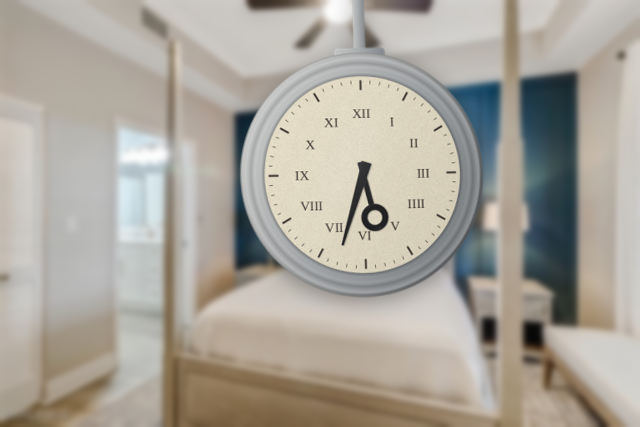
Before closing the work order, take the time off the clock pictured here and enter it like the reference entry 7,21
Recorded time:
5,33
